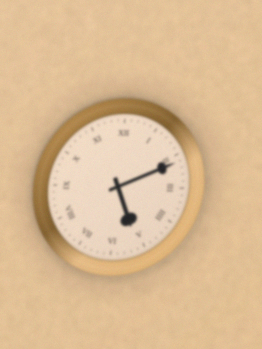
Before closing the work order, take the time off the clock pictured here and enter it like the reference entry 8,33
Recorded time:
5,11
